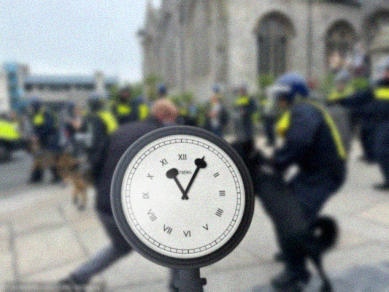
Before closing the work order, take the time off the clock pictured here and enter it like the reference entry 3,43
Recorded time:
11,05
